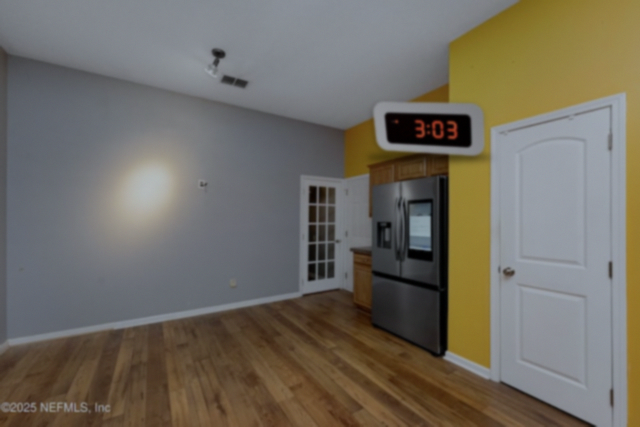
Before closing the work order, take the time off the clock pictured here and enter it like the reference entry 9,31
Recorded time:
3,03
